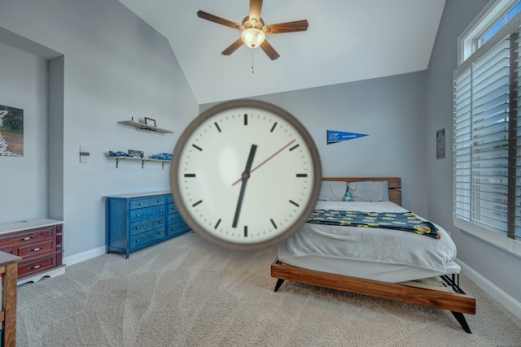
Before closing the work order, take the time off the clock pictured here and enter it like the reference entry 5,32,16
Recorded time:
12,32,09
